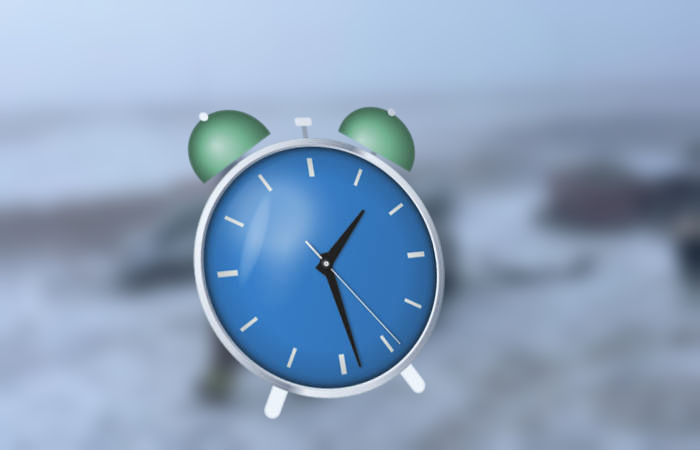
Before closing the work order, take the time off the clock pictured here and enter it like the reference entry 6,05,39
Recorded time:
1,28,24
